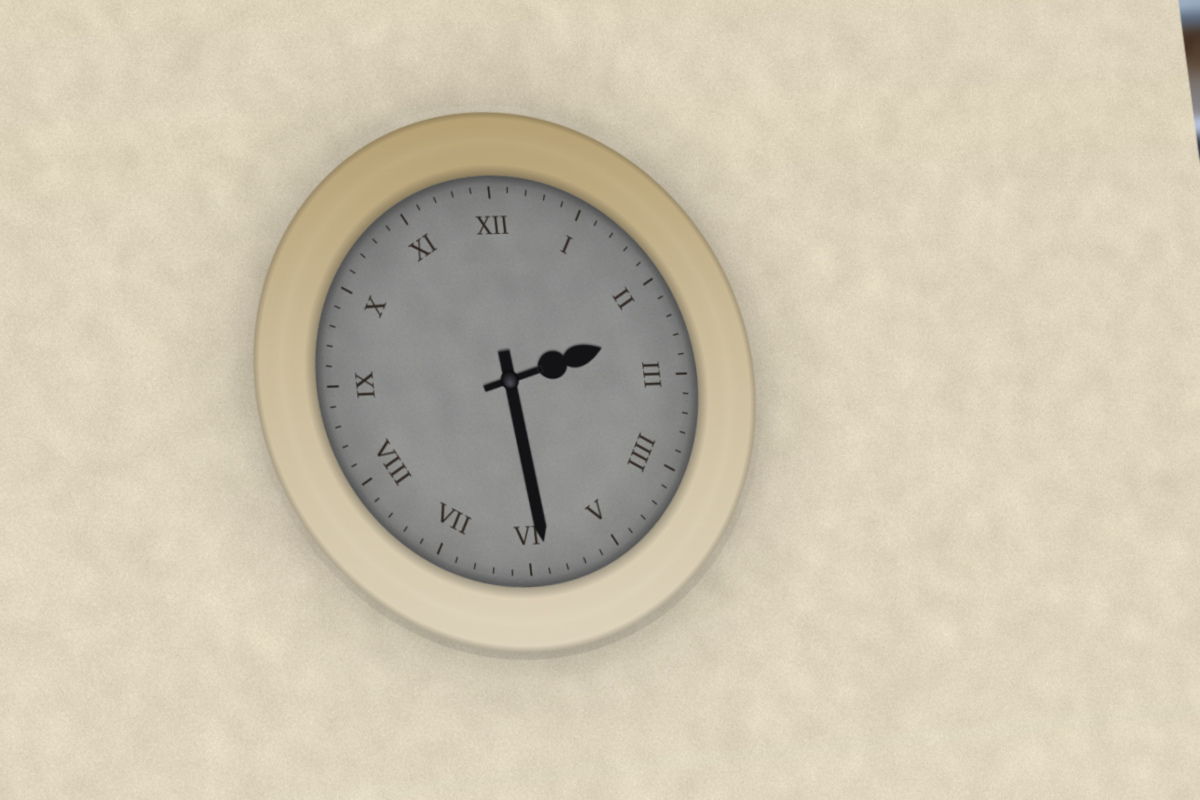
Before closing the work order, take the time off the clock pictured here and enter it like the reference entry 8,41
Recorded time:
2,29
